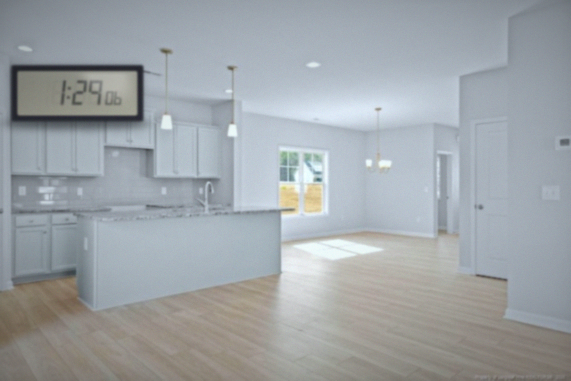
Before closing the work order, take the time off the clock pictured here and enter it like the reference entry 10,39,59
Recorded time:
1,29,06
